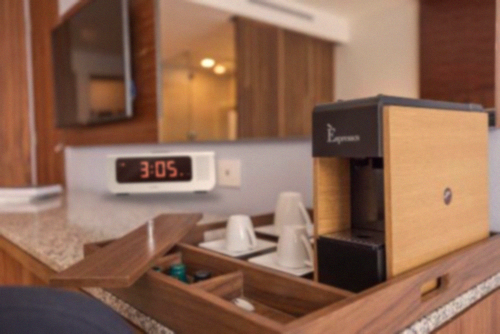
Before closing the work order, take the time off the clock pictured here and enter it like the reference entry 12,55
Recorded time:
3,05
